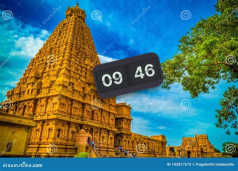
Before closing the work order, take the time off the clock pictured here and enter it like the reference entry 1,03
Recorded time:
9,46
